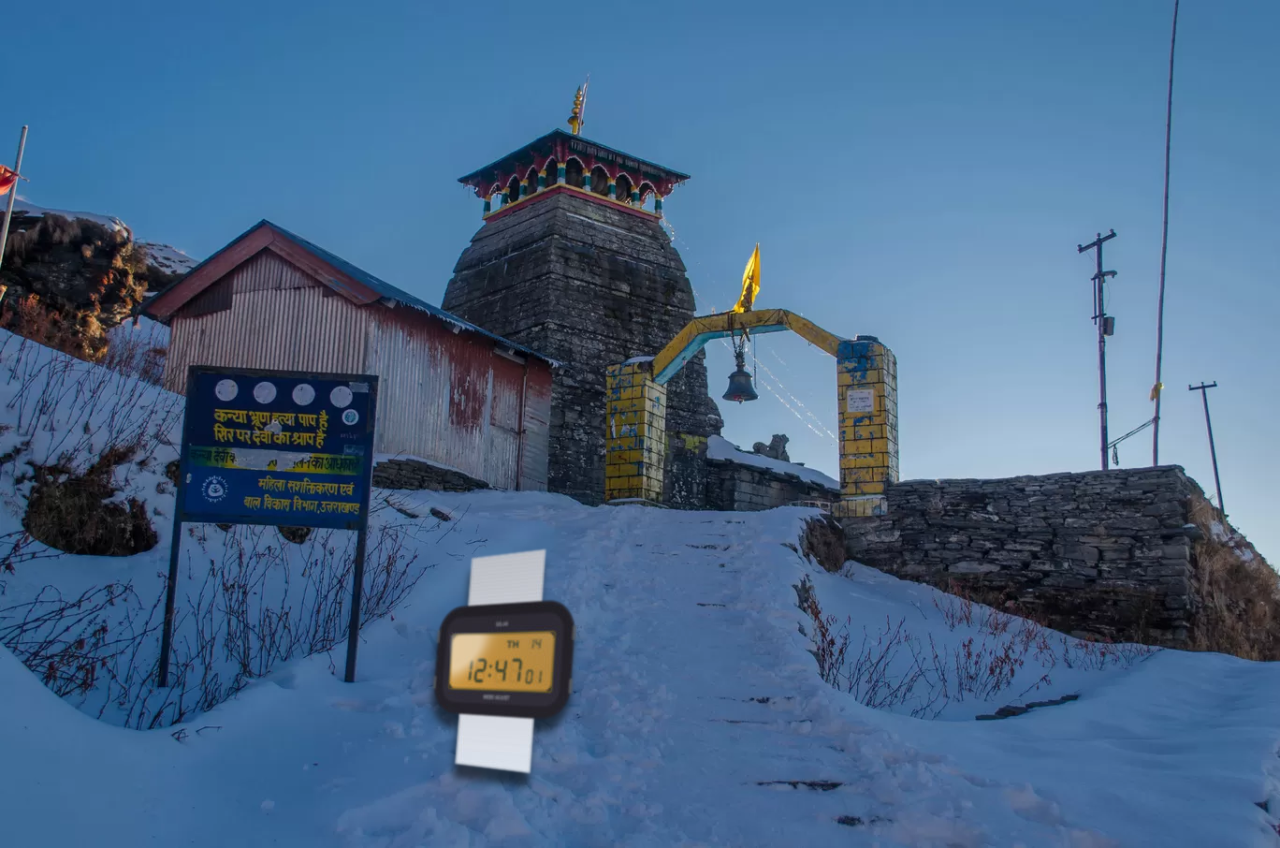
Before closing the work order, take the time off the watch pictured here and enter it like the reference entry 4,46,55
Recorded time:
12,47,01
